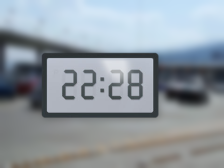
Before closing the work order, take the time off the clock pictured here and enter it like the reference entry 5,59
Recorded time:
22,28
